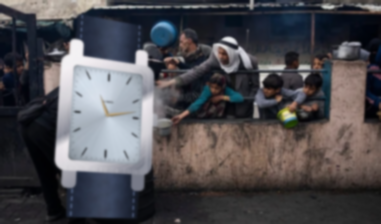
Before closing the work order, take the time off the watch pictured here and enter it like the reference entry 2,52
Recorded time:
11,13
